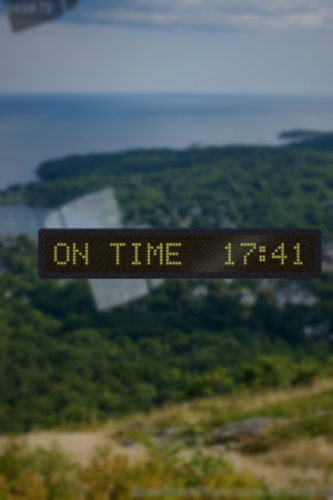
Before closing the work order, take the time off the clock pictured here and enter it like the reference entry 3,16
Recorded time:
17,41
